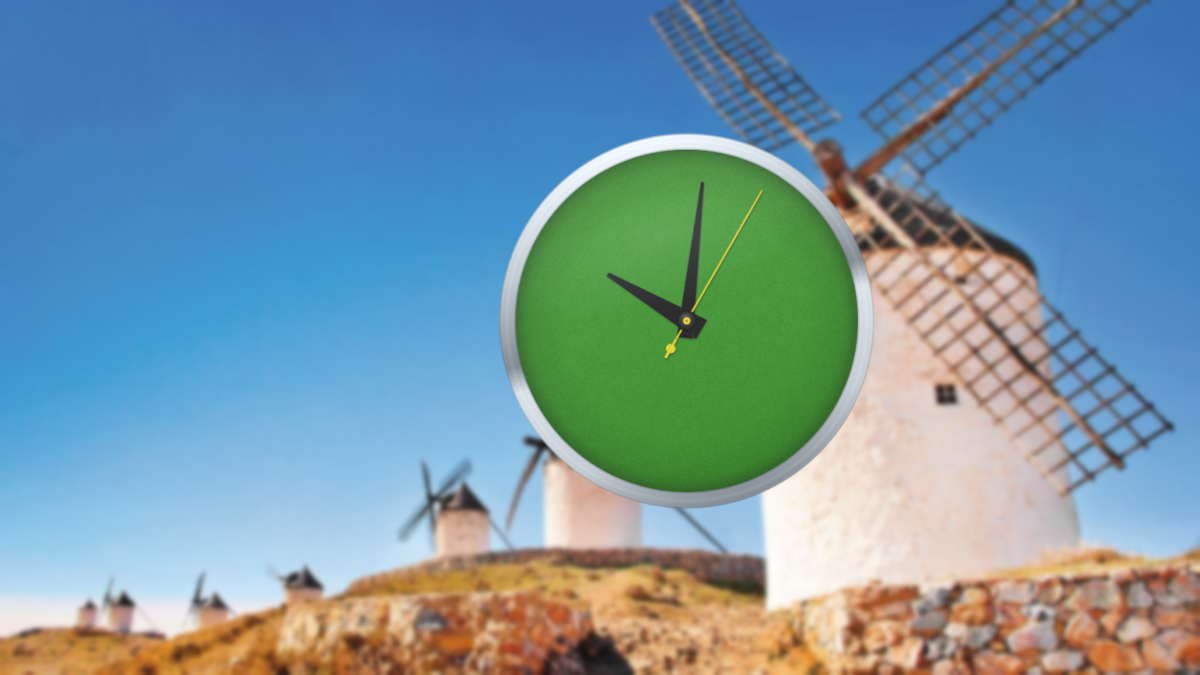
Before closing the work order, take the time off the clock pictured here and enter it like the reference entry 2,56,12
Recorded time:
10,01,05
